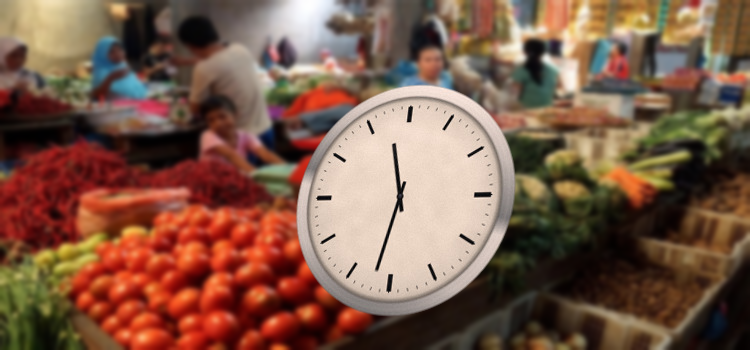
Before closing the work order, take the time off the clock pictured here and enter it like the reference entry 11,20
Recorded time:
11,32
